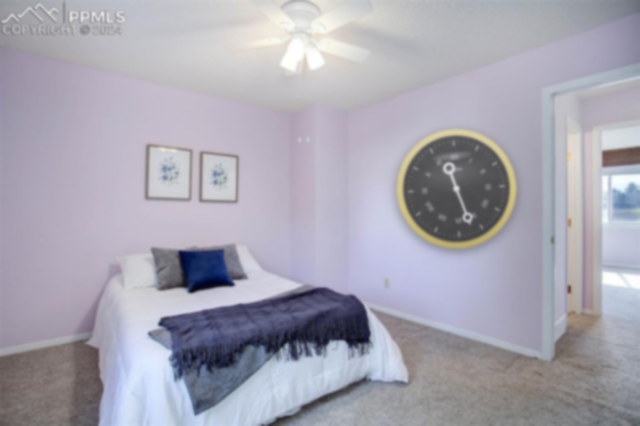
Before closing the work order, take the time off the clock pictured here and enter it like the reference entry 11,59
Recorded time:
11,27
